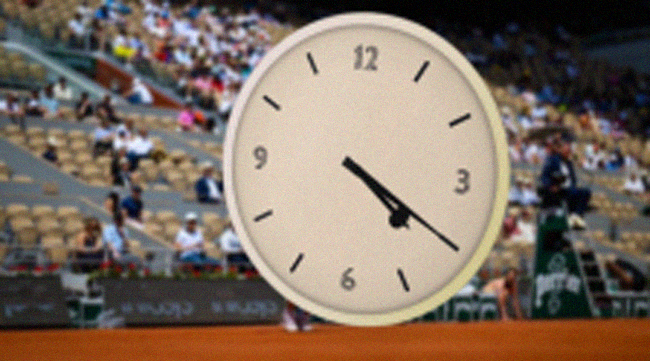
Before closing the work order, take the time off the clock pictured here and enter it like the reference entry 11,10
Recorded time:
4,20
